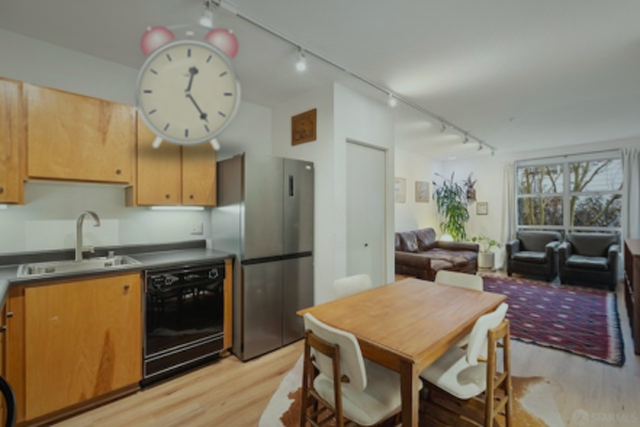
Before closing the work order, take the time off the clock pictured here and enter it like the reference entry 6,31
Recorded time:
12,24
